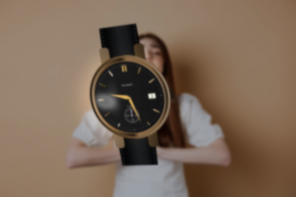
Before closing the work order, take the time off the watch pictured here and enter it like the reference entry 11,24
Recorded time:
9,27
